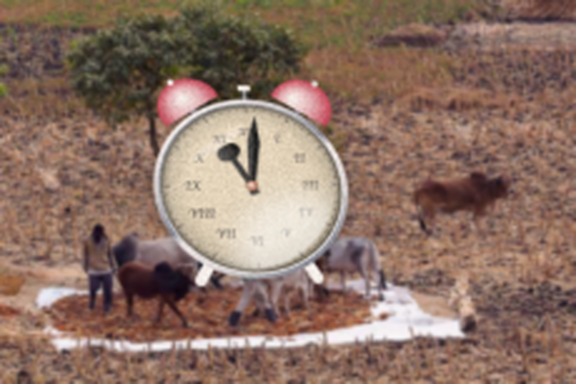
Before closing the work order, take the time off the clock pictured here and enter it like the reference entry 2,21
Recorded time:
11,01
